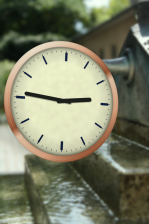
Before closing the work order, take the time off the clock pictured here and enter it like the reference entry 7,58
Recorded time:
2,46
